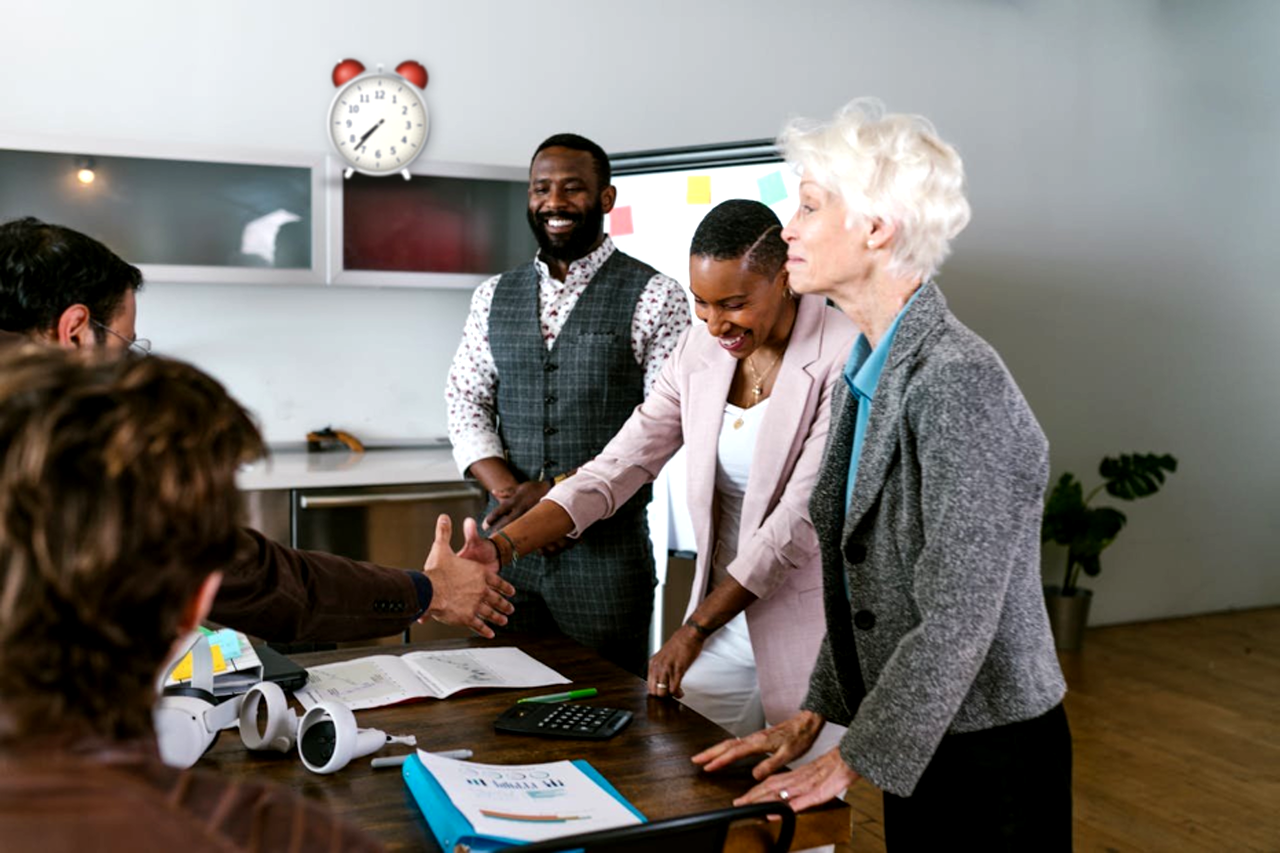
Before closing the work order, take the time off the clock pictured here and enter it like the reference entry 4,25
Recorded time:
7,37
